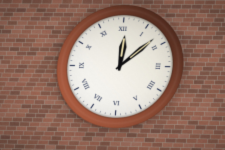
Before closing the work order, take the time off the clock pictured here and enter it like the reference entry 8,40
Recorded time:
12,08
